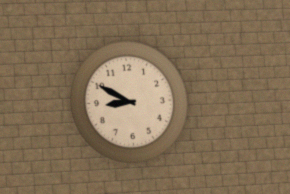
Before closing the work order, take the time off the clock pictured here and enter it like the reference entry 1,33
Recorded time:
8,50
